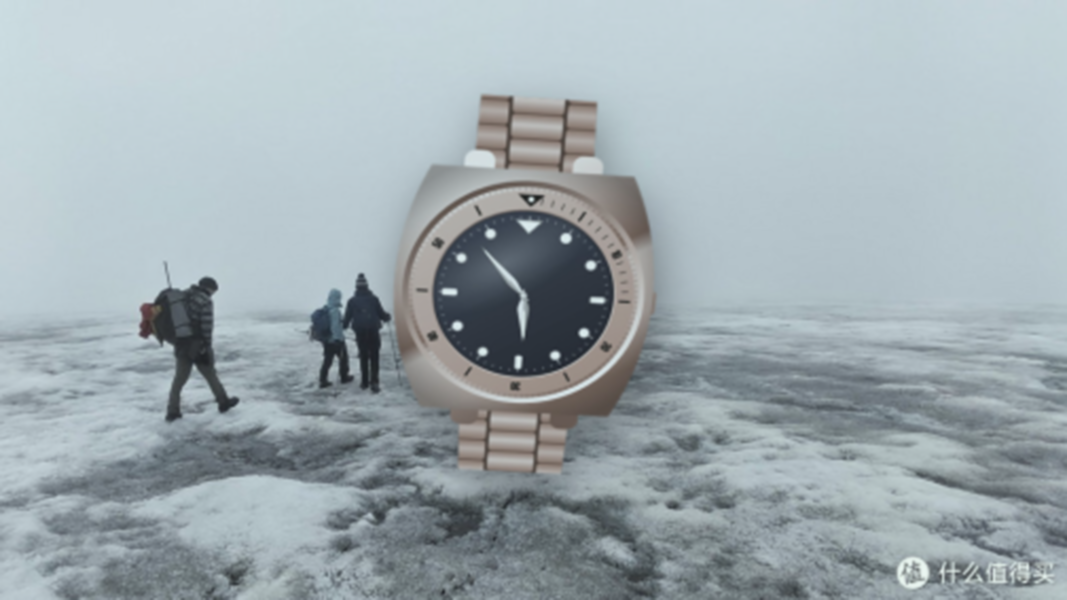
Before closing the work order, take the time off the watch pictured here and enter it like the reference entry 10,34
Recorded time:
5,53
